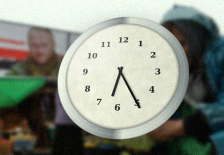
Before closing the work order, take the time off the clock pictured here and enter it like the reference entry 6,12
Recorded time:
6,25
